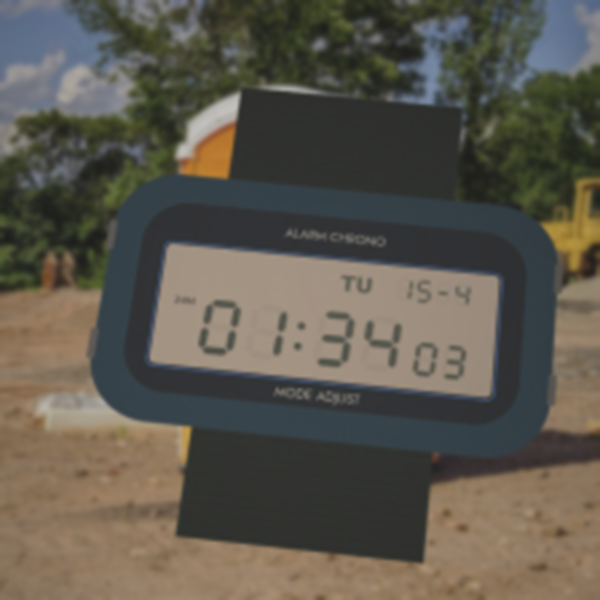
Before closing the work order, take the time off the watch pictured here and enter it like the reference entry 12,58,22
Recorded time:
1,34,03
